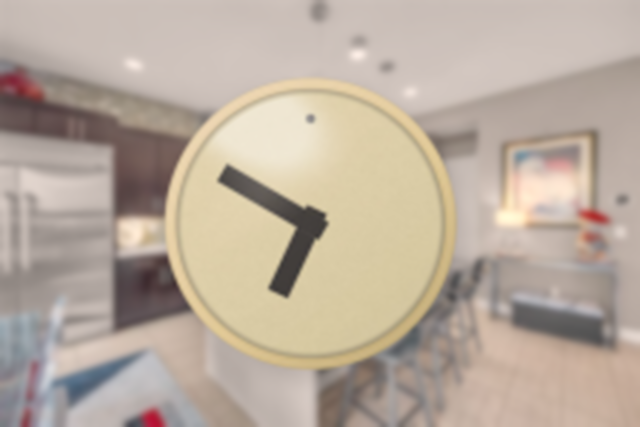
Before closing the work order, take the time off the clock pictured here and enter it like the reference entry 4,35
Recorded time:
6,50
